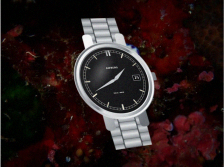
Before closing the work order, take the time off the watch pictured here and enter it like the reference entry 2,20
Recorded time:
1,41
